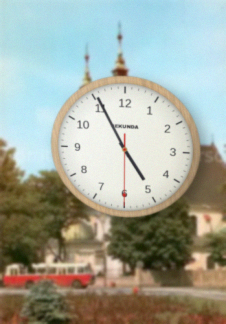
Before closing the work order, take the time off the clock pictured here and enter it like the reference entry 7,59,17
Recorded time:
4,55,30
